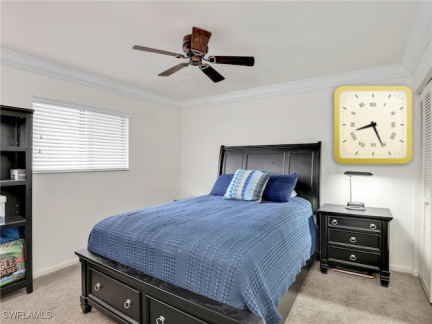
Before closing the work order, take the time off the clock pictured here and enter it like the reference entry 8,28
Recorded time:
8,26
